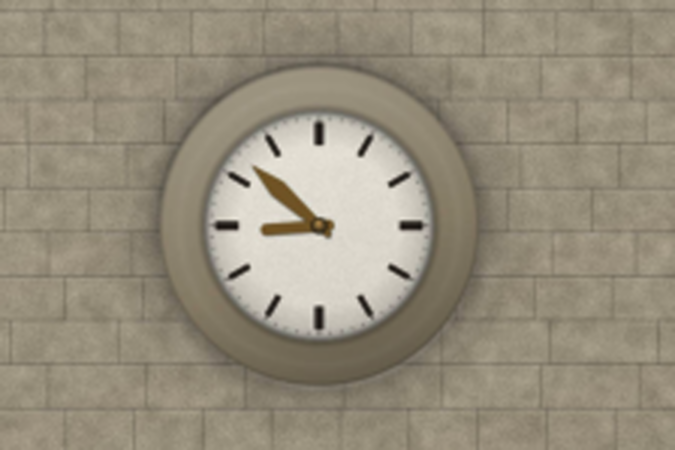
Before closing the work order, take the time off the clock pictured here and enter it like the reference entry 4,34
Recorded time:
8,52
